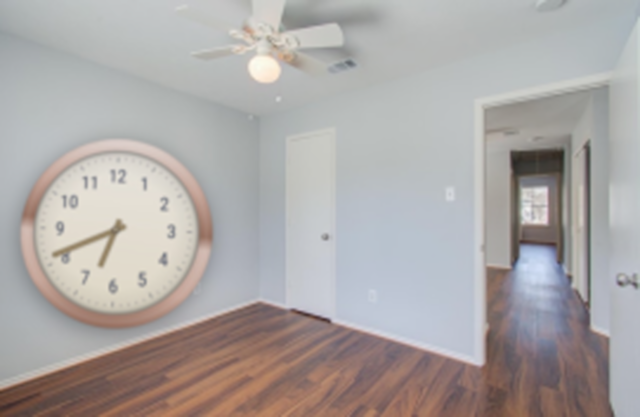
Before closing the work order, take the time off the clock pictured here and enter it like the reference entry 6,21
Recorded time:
6,41
